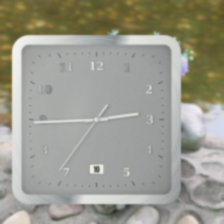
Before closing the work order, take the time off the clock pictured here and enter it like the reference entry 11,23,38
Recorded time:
2,44,36
